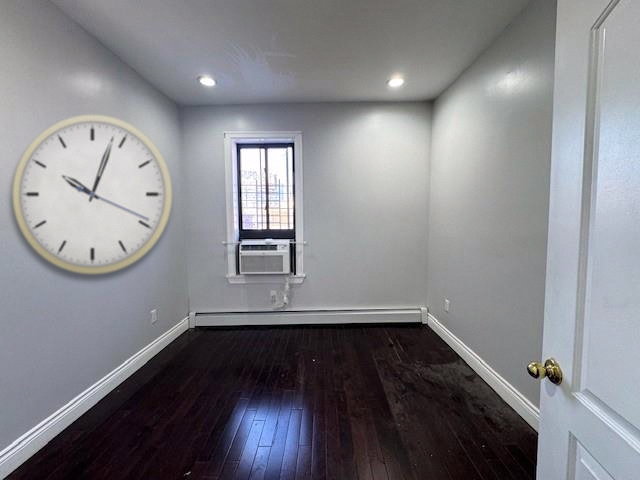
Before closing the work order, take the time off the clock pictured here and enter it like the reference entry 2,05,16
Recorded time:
10,03,19
